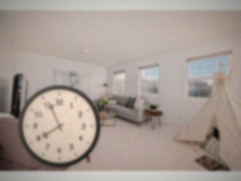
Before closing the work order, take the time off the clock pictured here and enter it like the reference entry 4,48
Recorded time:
7,56
